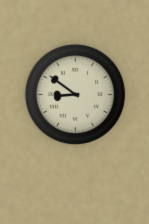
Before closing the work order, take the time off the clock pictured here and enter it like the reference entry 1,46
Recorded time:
8,51
